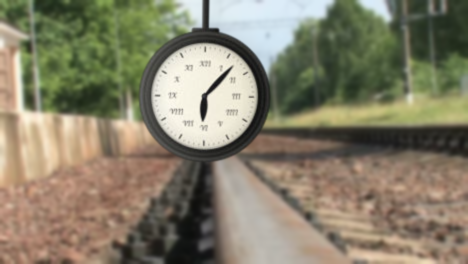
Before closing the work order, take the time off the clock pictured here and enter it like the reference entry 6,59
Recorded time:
6,07
